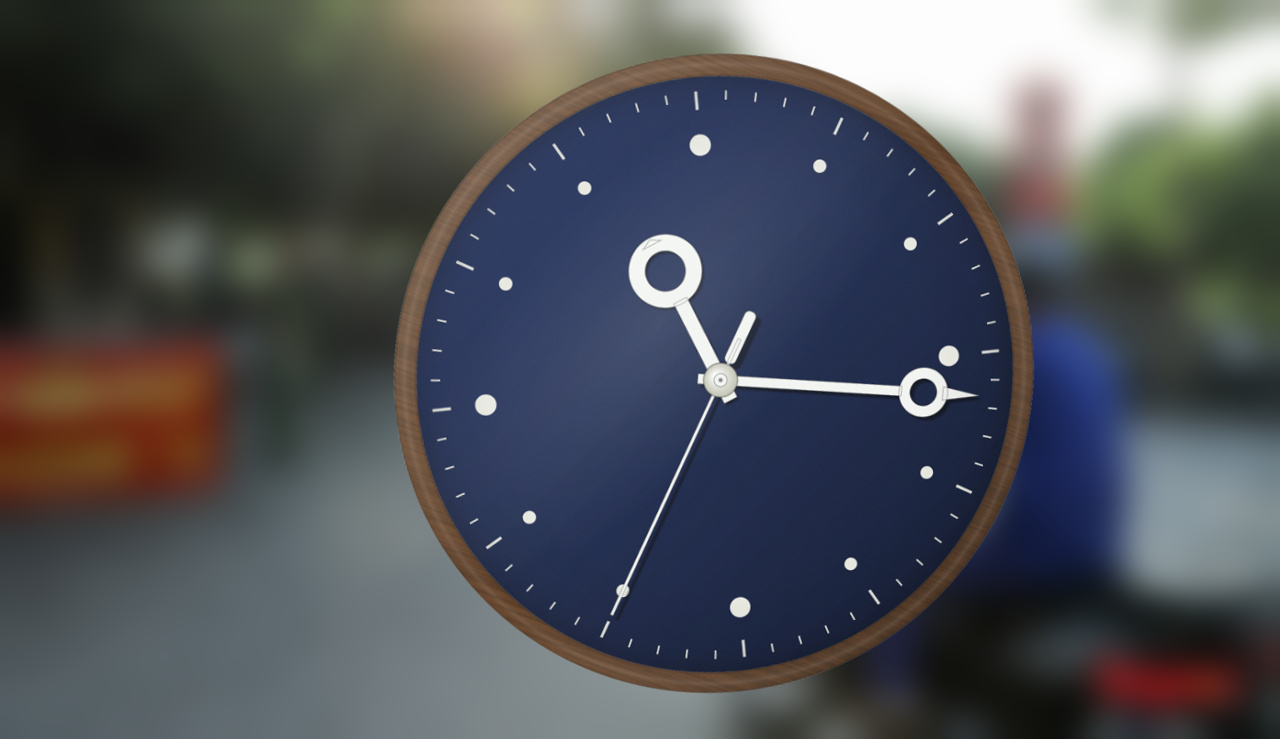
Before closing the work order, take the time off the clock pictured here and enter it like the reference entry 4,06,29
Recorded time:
11,16,35
